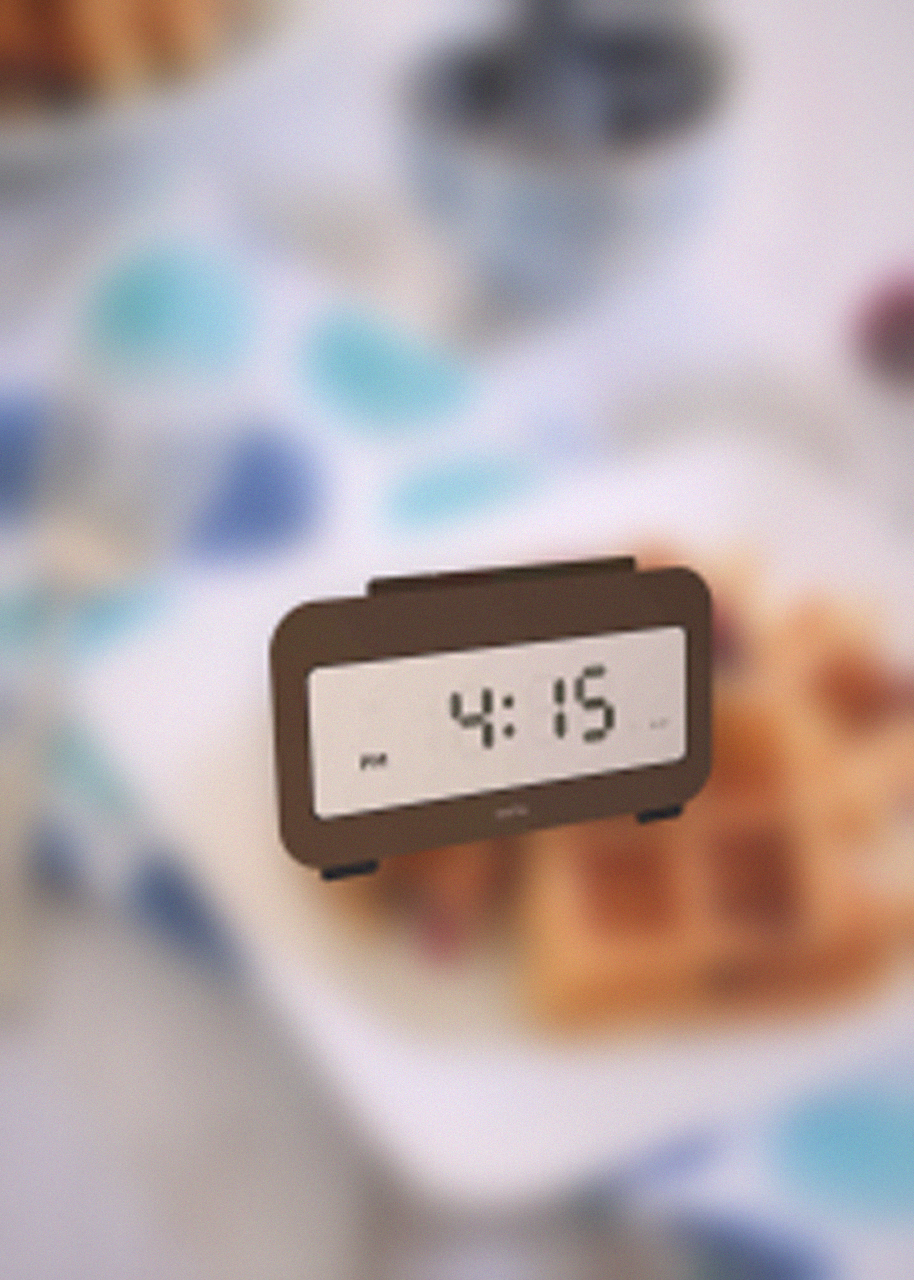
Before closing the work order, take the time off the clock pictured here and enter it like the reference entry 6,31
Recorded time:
4,15
